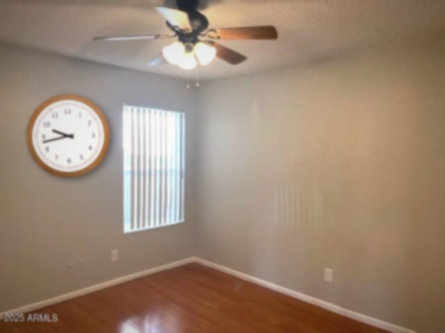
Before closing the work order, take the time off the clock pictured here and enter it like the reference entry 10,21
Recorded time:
9,43
